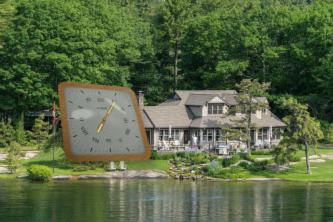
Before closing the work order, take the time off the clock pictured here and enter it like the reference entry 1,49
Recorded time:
7,06
